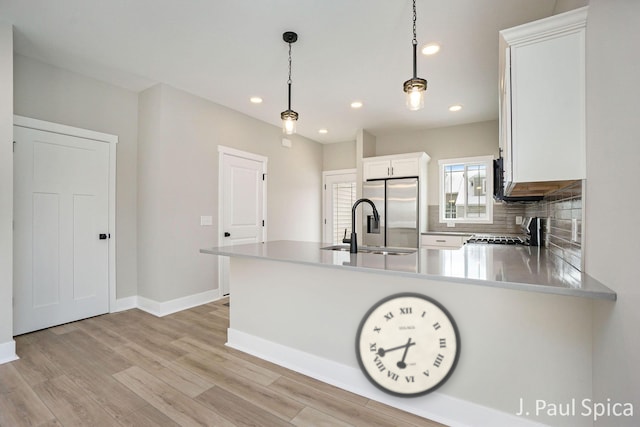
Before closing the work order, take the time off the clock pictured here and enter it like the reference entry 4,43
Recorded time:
6,43
